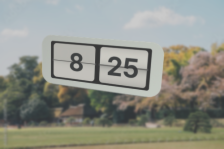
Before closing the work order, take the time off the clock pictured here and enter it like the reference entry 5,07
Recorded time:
8,25
